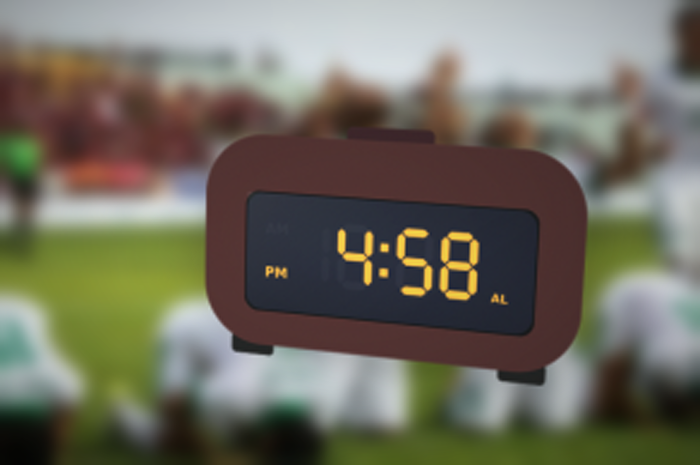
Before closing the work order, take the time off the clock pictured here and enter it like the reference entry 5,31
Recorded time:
4,58
